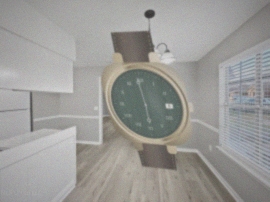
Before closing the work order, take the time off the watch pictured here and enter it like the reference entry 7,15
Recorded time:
5,59
